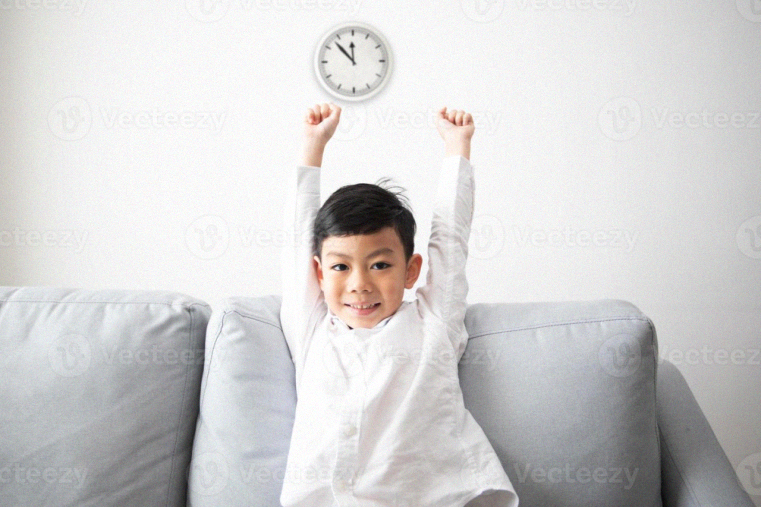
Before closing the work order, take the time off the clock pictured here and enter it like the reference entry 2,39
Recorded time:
11,53
